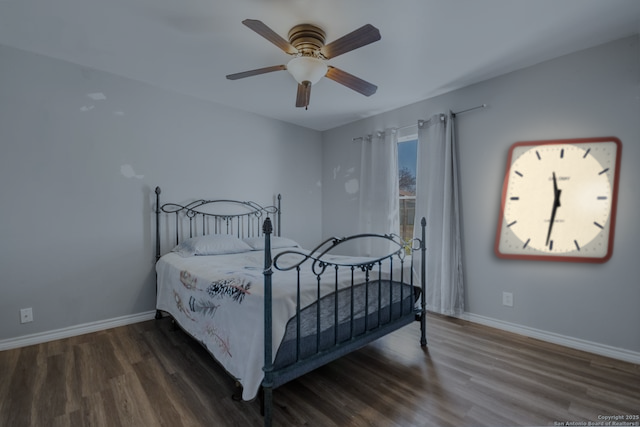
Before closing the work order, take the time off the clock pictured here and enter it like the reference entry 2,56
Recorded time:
11,31
